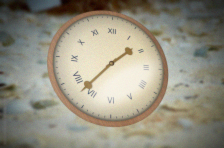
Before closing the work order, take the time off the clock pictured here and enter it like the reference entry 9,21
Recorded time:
1,37
